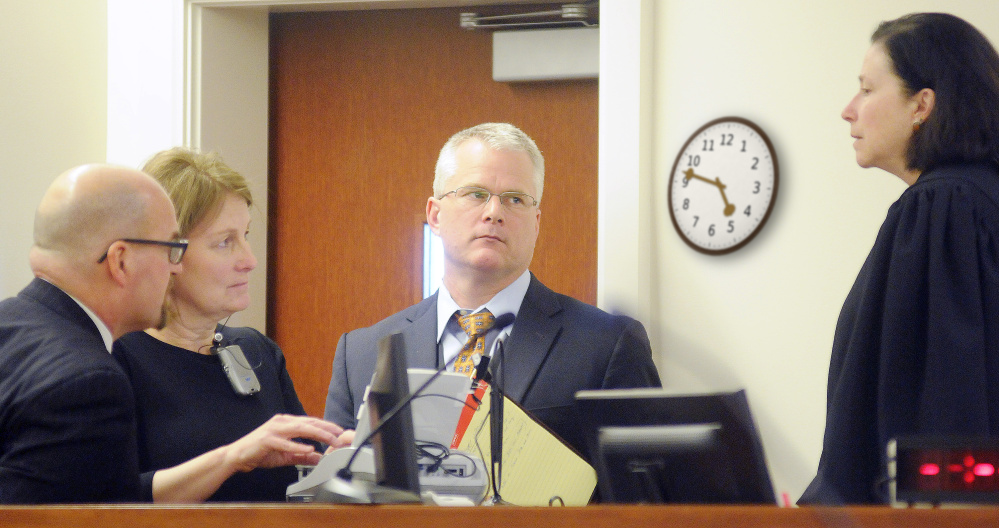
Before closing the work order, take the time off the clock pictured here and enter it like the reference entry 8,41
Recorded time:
4,47
